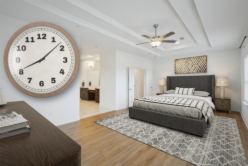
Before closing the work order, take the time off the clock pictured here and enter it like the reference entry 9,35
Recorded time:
8,08
